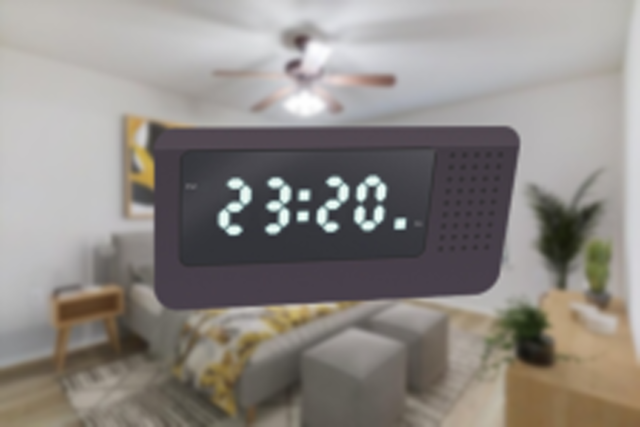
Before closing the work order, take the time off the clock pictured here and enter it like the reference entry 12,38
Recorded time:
23,20
